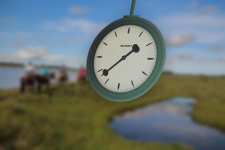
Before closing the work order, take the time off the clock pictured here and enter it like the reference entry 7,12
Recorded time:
1,38
